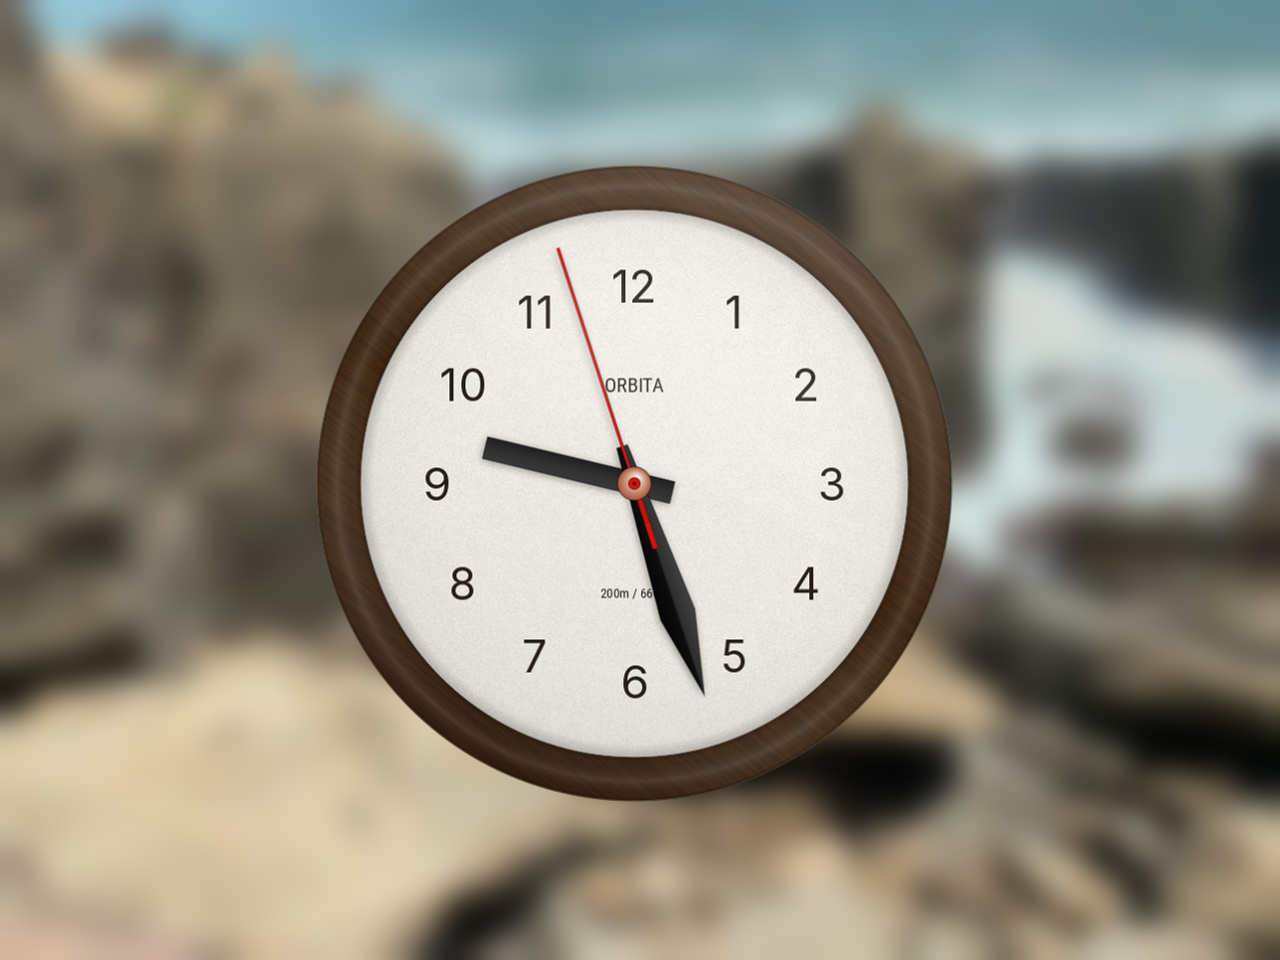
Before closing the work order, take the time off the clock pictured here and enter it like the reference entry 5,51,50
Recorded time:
9,26,57
